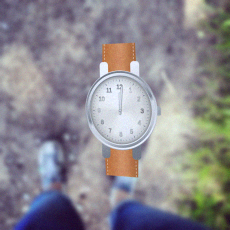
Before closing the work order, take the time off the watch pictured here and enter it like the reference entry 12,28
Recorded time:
12,01
